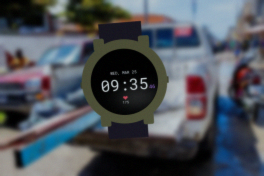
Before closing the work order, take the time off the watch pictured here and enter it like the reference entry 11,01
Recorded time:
9,35
